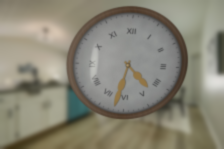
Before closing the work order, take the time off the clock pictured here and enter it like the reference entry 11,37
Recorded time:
4,32
